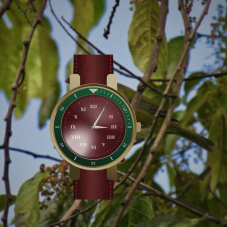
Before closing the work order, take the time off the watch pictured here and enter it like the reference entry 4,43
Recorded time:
3,05
